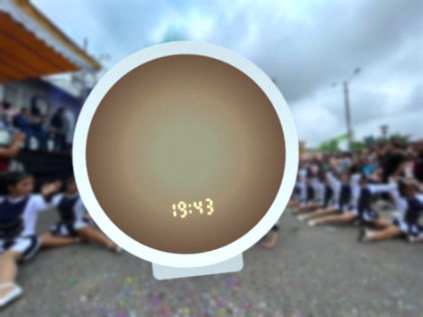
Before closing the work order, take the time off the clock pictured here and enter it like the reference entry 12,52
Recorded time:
19,43
